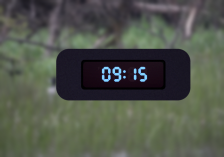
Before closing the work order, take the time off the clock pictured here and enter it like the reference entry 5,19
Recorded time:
9,15
